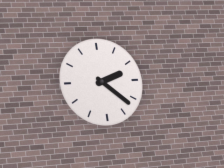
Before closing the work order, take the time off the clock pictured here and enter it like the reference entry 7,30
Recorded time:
2,22
